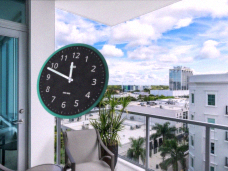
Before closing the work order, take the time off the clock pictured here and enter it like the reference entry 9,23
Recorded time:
11,48
